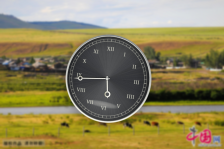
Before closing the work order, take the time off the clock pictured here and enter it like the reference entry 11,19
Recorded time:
5,44
